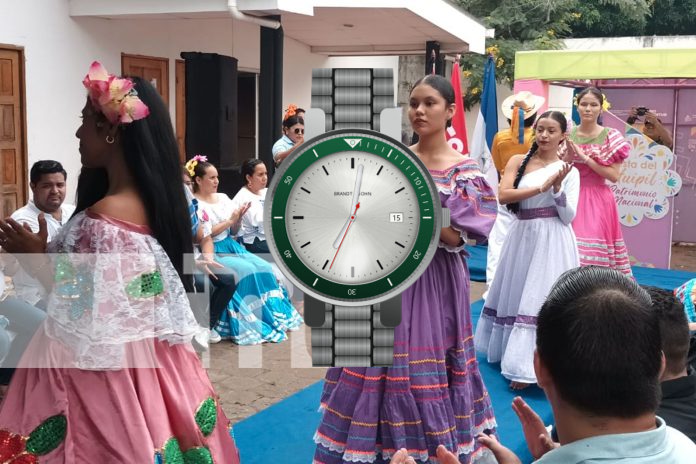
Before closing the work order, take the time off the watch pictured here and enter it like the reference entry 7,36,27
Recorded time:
7,01,34
